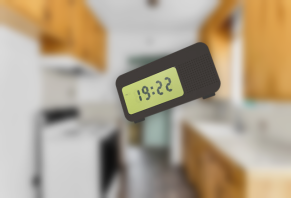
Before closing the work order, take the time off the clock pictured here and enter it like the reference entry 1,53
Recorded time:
19,22
